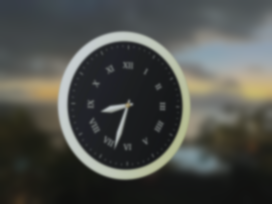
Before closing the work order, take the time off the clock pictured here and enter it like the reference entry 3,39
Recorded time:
8,33
